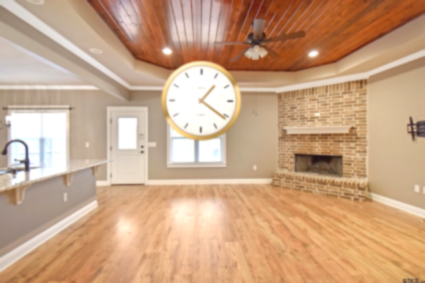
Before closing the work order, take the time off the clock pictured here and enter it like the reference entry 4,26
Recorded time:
1,21
